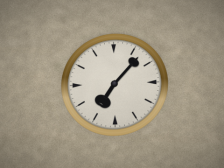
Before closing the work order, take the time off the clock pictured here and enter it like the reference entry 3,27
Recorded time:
7,07
